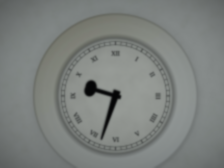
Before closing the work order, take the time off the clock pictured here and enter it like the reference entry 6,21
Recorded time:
9,33
